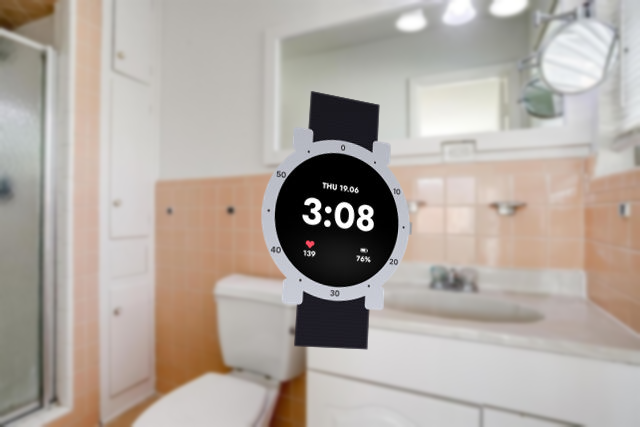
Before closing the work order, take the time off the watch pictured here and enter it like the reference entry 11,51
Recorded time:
3,08
